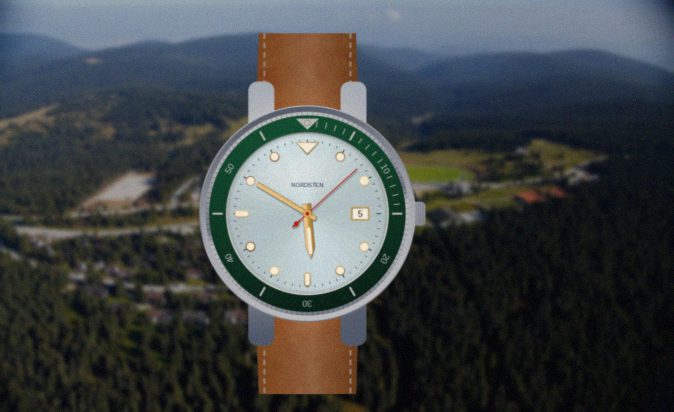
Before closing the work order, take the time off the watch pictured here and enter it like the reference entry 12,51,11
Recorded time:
5,50,08
